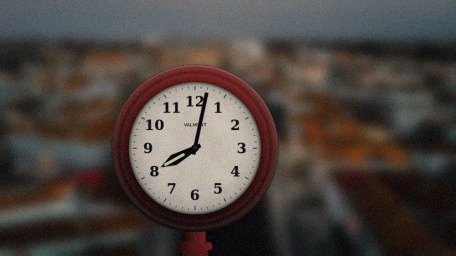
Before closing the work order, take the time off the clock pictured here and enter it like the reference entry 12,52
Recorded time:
8,02
